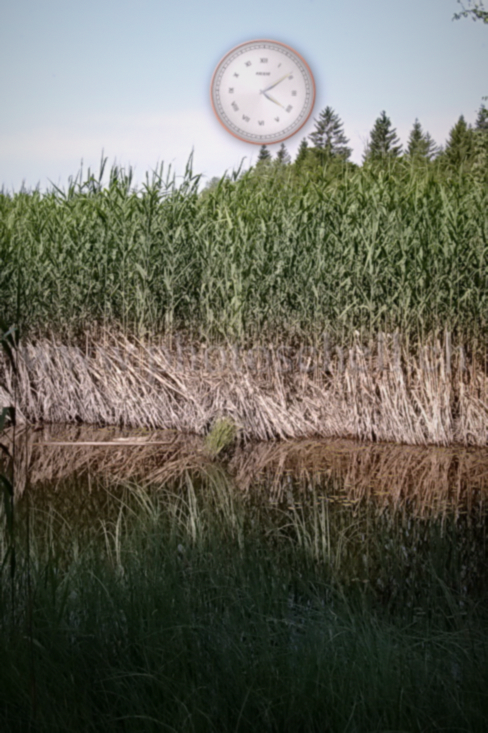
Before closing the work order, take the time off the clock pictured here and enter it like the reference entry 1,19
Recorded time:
4,09
